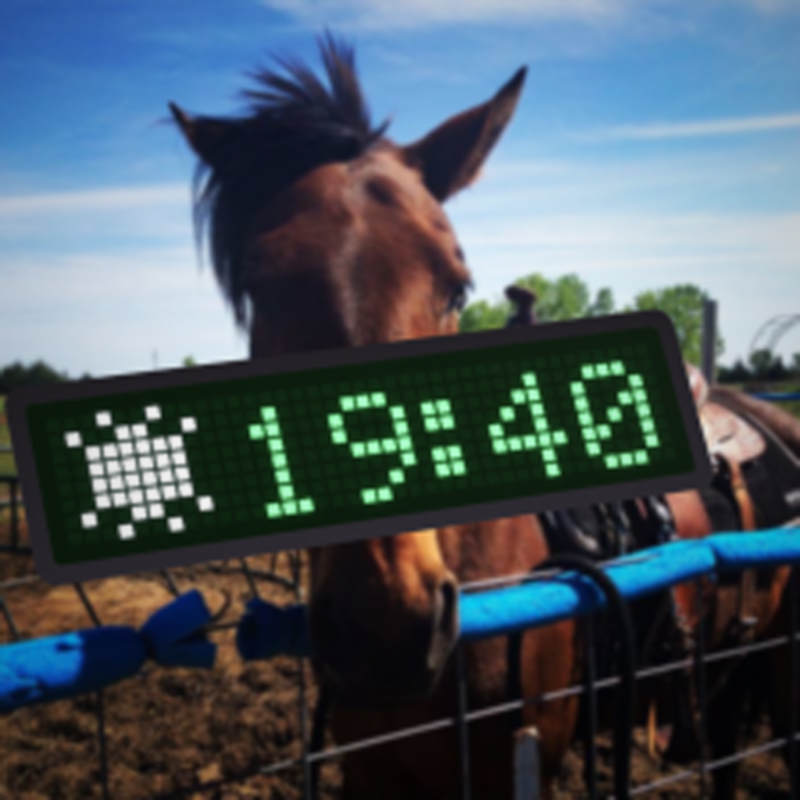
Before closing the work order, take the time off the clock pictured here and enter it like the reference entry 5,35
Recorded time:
19,40
